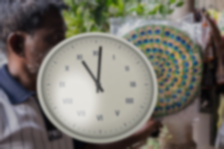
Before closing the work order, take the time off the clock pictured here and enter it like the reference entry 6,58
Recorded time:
11,01
